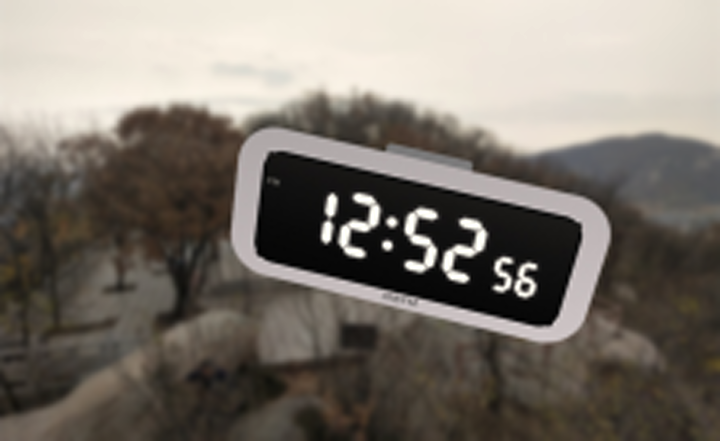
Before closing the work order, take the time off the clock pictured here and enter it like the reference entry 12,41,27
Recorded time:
12,52,56
